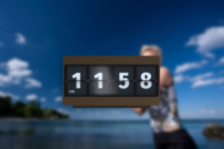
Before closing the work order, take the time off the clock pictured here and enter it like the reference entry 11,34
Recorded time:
11,58
